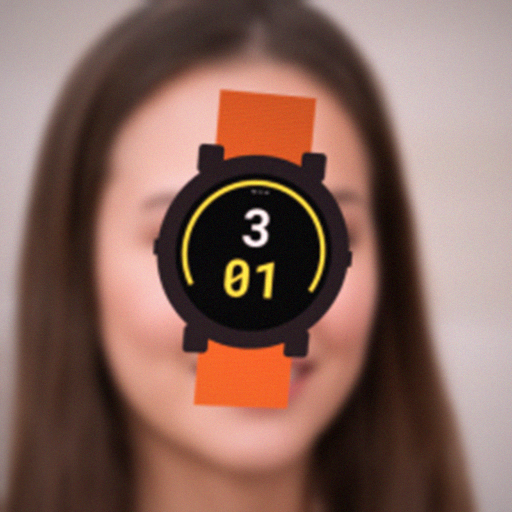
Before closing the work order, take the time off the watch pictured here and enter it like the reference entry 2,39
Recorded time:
3,01
